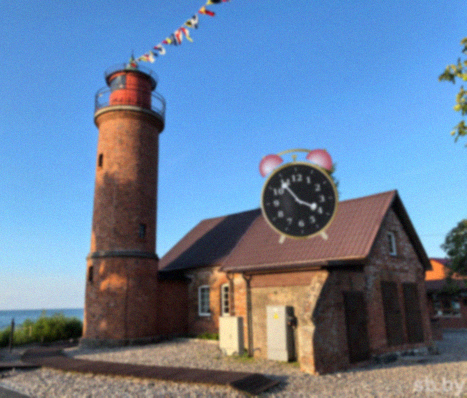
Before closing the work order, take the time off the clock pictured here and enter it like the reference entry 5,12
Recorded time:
3,54
